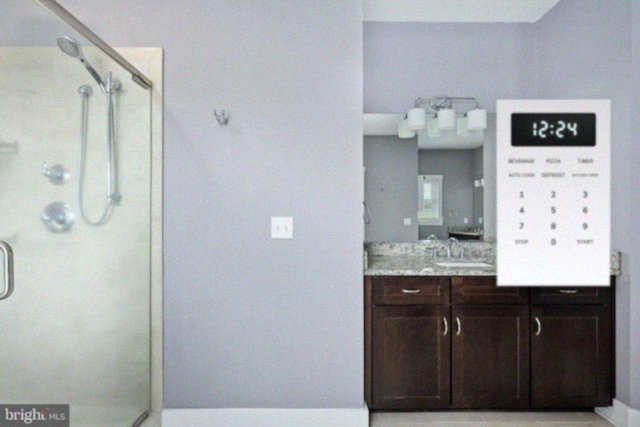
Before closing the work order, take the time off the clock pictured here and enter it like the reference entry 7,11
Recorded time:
12,24
